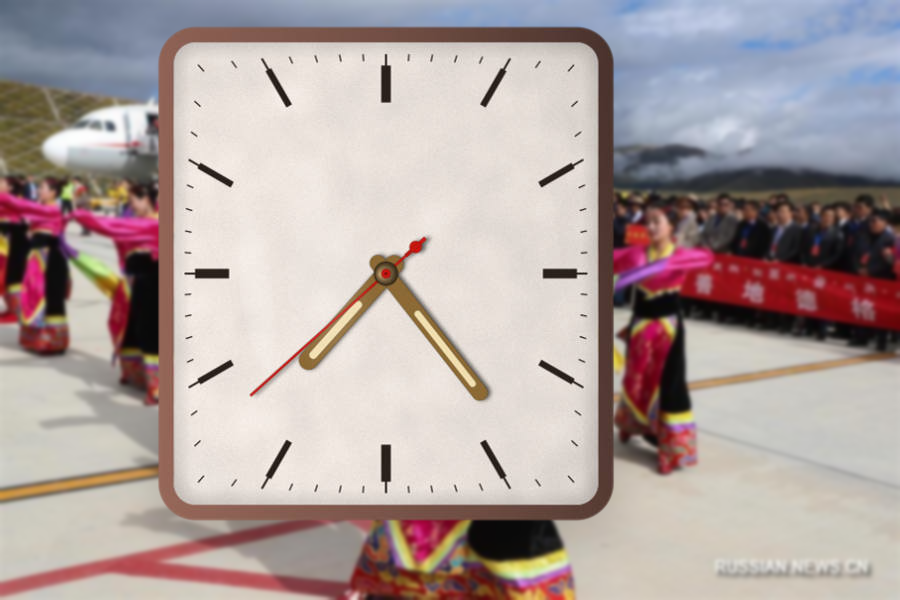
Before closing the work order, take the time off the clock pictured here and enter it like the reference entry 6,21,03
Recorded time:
7,23,38
